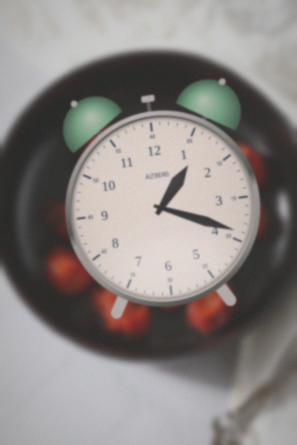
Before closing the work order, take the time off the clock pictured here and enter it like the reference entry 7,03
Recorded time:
1,19
